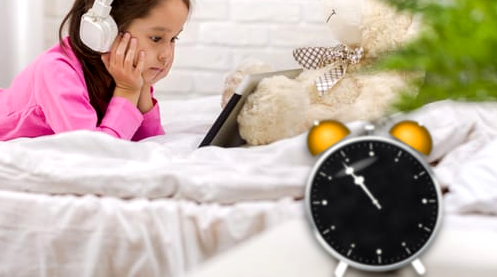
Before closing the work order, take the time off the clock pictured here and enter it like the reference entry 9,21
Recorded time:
10,54
